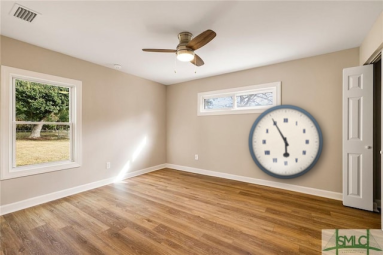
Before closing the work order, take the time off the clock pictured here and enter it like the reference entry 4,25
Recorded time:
5,55
